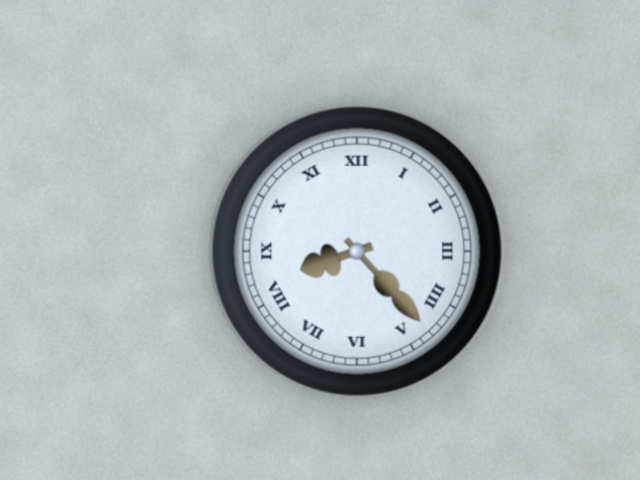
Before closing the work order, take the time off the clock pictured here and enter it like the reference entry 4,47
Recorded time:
8,23
